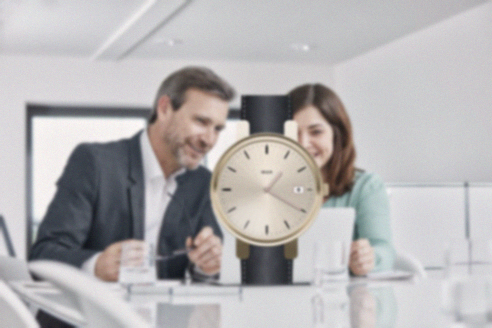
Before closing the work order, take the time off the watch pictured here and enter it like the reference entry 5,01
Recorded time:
1,20
